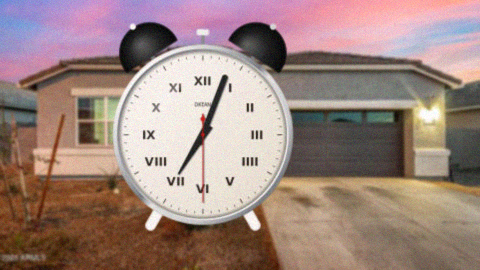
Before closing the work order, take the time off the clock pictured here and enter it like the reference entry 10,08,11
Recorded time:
7,03,30
